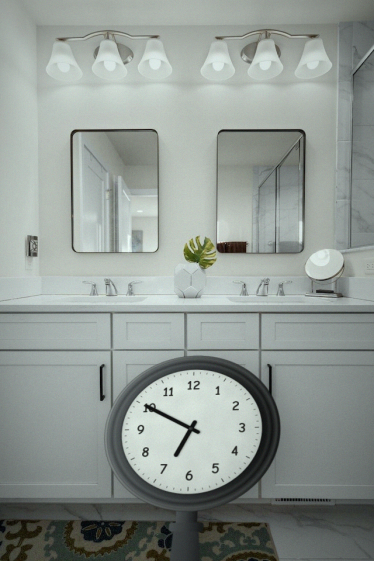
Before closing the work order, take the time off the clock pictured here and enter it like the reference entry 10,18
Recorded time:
6,50
